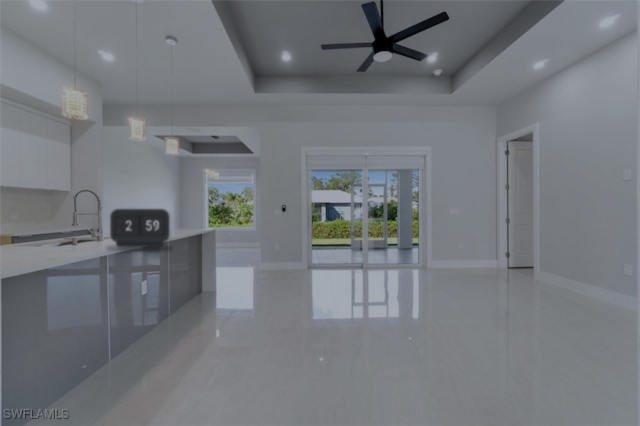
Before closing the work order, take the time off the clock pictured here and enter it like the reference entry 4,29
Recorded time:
2,59
